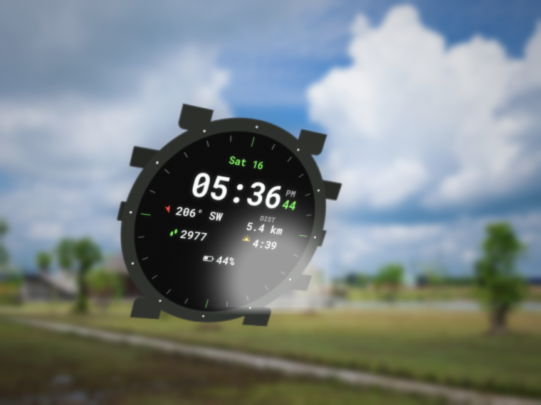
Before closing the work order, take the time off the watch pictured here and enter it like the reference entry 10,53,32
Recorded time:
5,36,44
